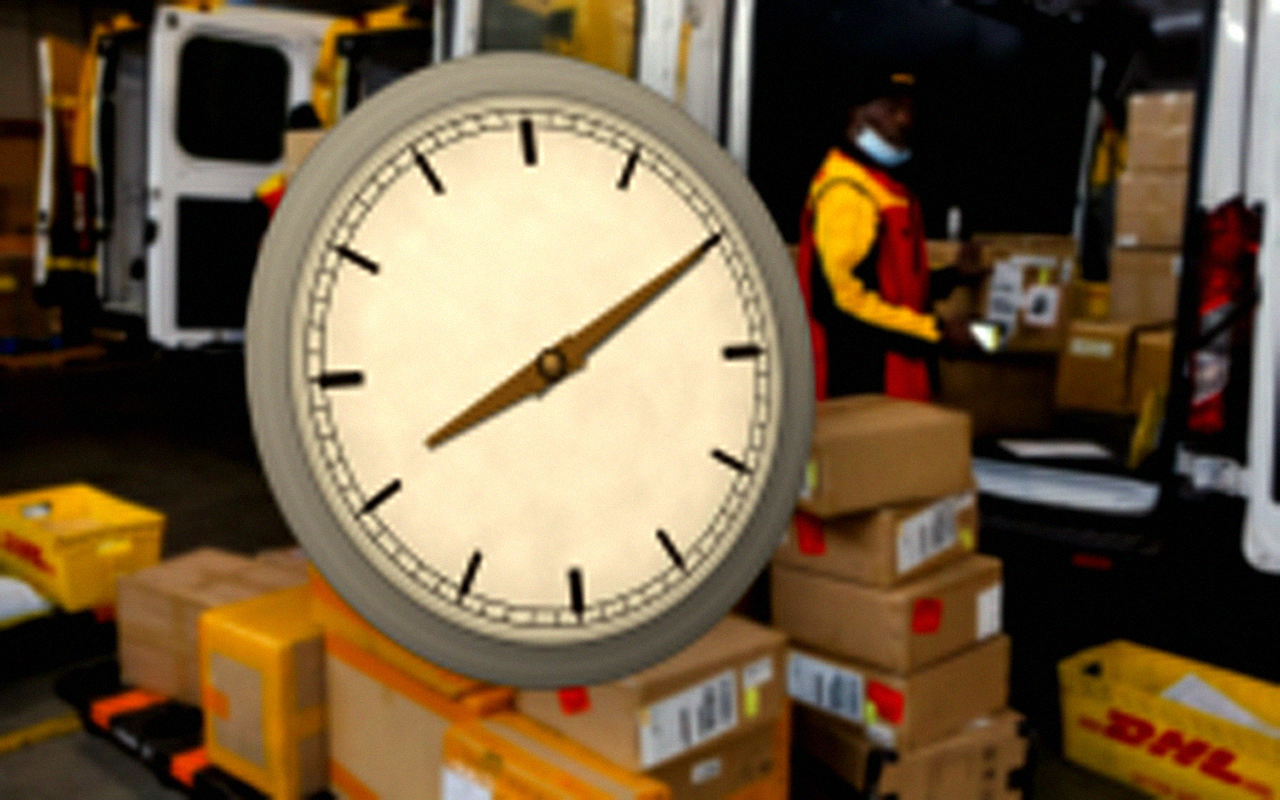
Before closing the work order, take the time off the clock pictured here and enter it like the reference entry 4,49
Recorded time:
8,10
